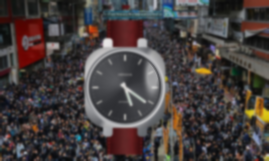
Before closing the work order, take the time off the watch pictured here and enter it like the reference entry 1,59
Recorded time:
5,21
